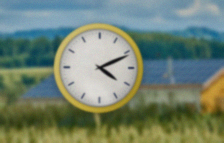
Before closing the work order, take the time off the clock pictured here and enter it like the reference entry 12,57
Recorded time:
4,11
